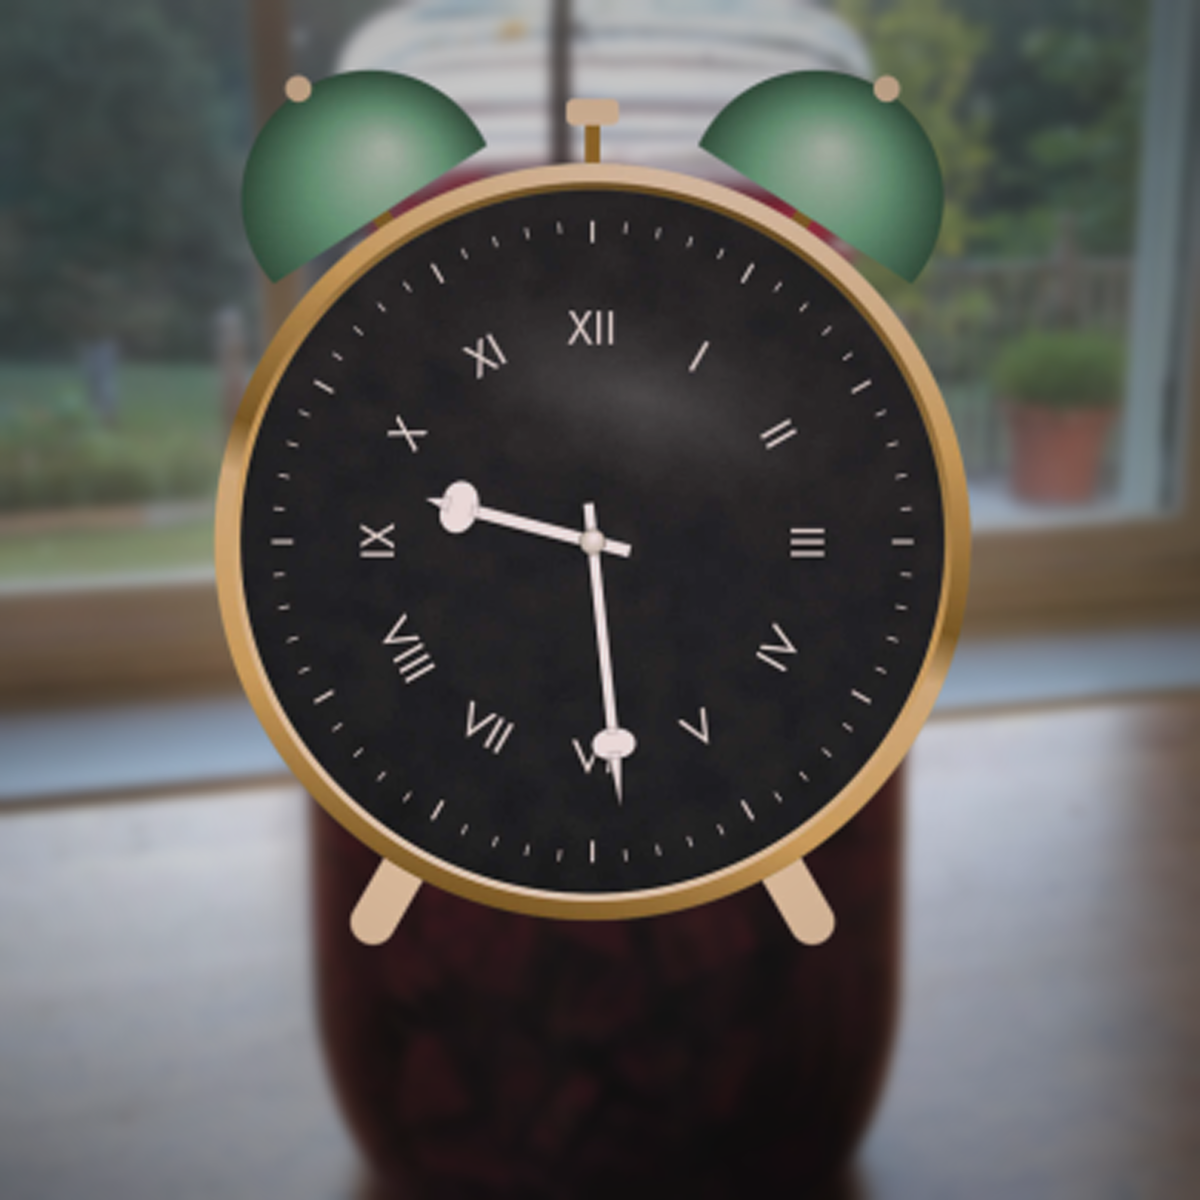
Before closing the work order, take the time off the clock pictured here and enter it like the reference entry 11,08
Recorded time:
9,29
